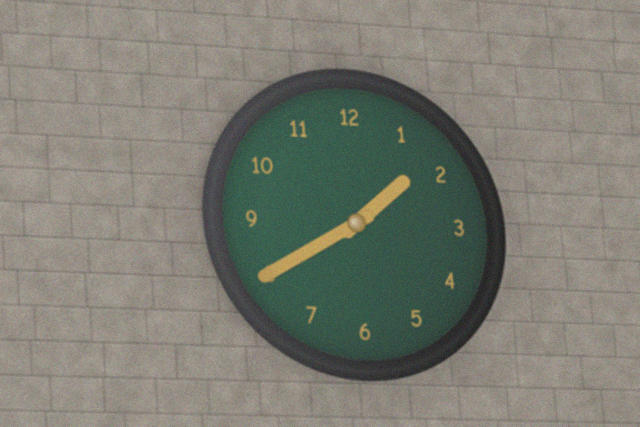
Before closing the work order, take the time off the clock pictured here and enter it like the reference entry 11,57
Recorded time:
1,40
